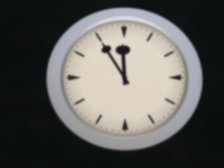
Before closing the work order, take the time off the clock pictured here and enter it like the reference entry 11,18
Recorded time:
11,55
